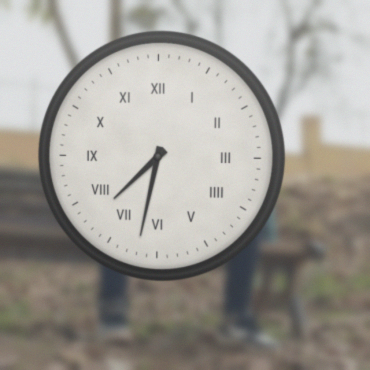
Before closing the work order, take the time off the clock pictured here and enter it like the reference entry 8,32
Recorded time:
7,32
